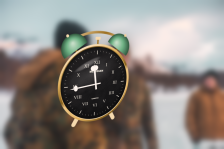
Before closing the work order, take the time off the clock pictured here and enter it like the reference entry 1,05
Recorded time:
11,44
